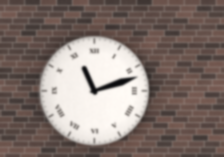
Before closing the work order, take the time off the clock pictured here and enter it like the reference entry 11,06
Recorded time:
11,12
